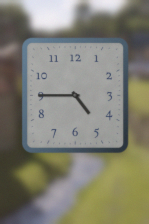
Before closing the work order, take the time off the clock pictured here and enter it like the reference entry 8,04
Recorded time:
4,45
